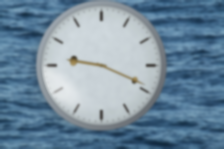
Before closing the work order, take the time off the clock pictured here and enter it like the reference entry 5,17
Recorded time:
9,19
